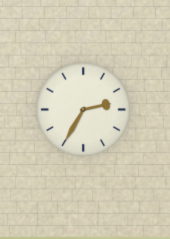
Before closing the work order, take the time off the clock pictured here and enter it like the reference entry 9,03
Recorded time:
2,35
